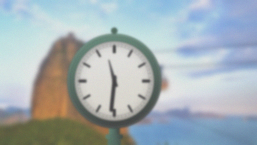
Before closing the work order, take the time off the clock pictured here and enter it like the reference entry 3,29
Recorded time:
11,31
